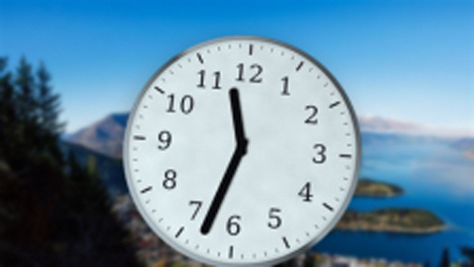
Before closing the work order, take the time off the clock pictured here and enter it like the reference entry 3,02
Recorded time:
11,33
